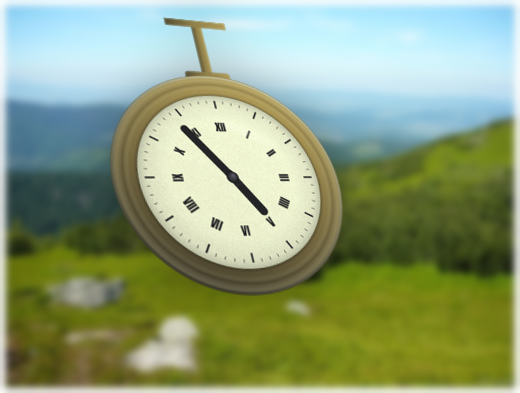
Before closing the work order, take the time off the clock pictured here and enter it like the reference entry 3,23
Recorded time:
4,54
